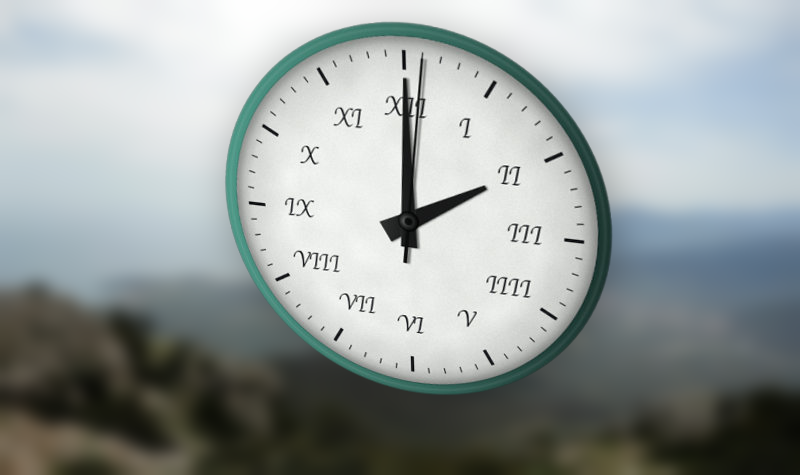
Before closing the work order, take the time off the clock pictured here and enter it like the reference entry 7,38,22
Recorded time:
2,00,01
